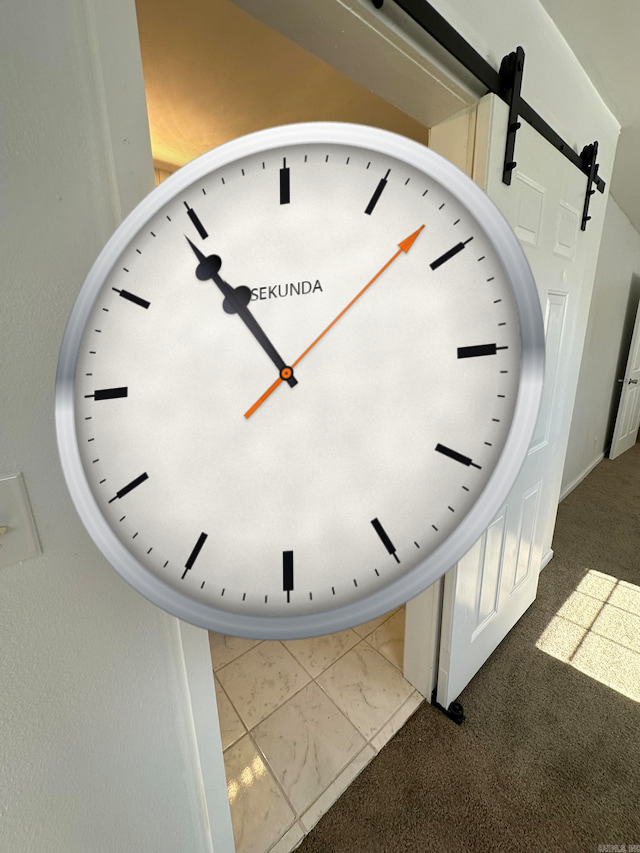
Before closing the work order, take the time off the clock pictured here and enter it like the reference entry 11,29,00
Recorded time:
10,54,08
